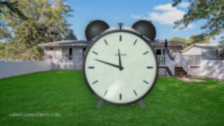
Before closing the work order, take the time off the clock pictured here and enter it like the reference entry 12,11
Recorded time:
11,48
